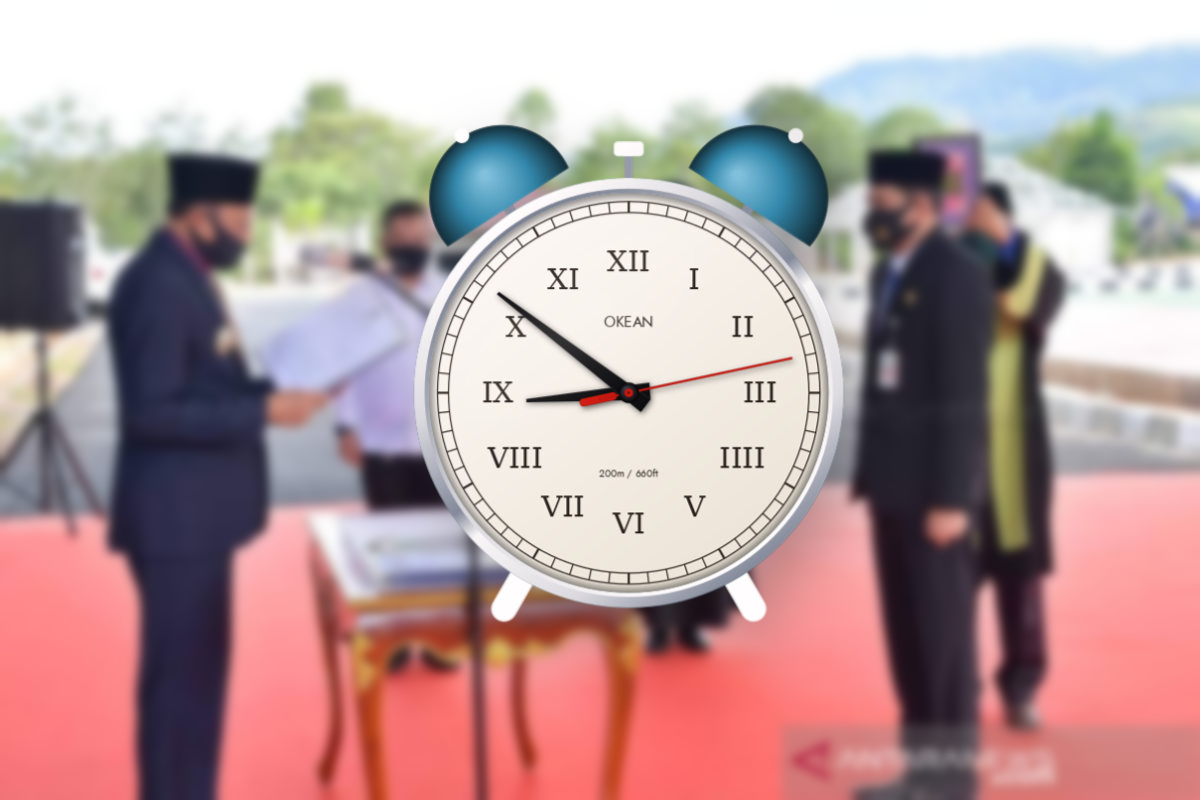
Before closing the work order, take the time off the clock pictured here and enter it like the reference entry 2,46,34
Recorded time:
8,51,13
